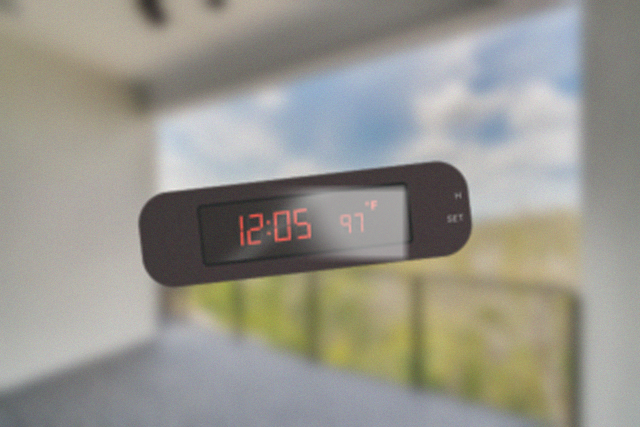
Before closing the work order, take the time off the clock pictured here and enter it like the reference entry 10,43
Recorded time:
12,05
